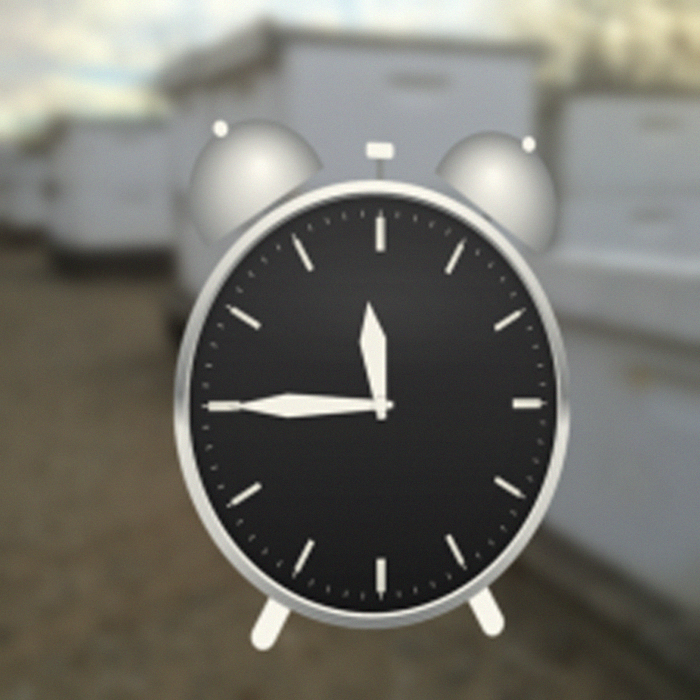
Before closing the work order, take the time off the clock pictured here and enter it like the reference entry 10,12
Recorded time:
11,45
